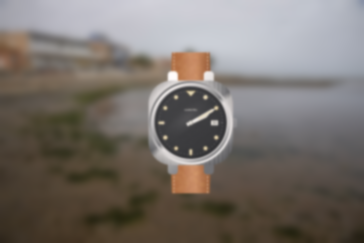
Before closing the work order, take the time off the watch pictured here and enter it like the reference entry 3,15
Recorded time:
2,10
